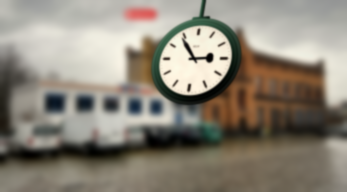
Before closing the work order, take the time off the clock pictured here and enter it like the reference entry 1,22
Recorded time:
2,54
